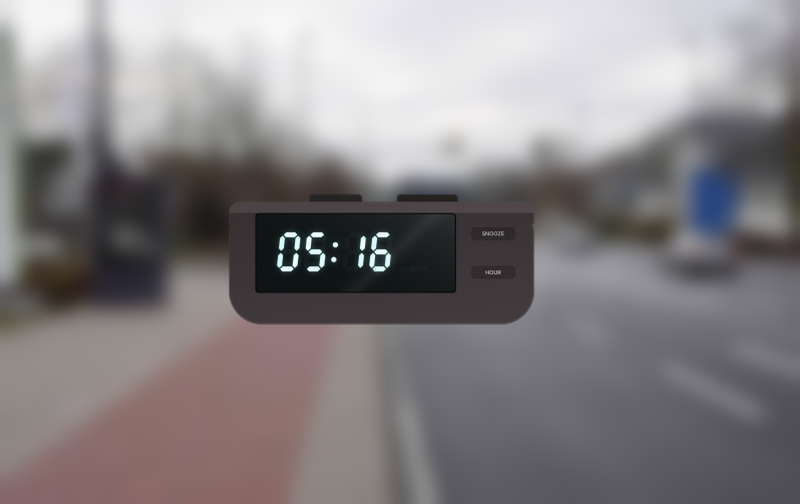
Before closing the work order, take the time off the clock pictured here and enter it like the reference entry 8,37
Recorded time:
5,16
